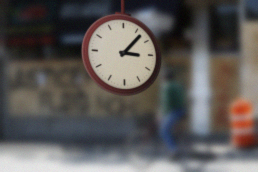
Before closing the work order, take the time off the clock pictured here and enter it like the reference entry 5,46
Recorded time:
3,07
